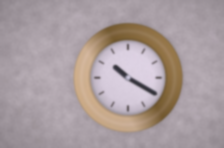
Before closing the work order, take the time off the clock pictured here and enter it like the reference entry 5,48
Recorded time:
10,20
